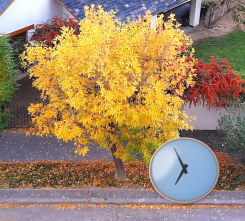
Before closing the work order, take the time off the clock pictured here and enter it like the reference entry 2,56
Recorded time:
6,56
